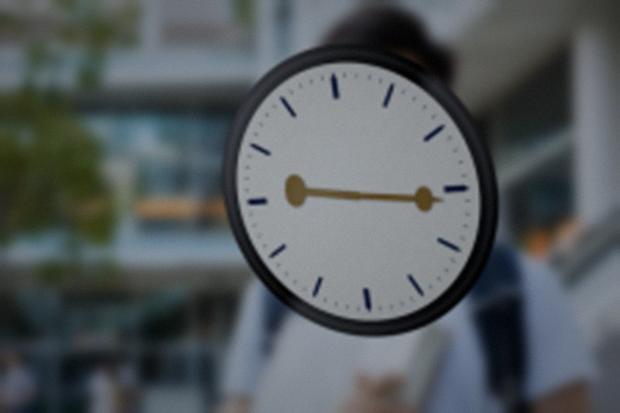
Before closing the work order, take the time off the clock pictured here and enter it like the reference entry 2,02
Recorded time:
9,16
